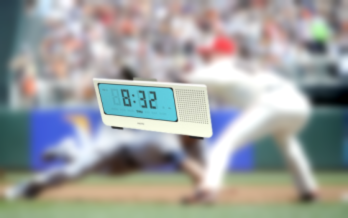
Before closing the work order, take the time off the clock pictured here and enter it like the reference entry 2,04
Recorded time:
8,32
